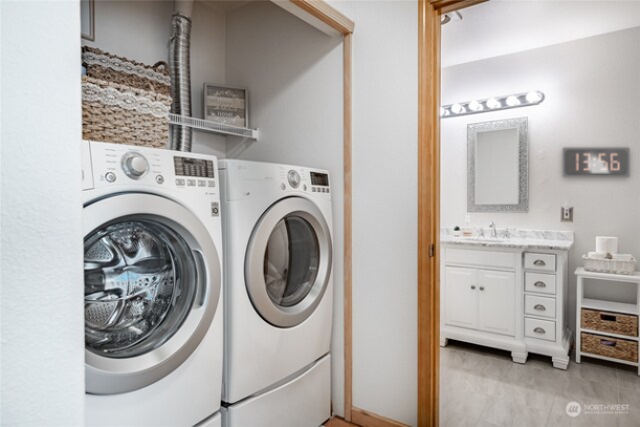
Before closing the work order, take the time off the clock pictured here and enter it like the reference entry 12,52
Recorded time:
13,56
